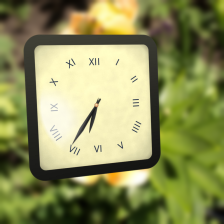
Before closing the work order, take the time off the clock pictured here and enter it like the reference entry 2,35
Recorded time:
6,36
